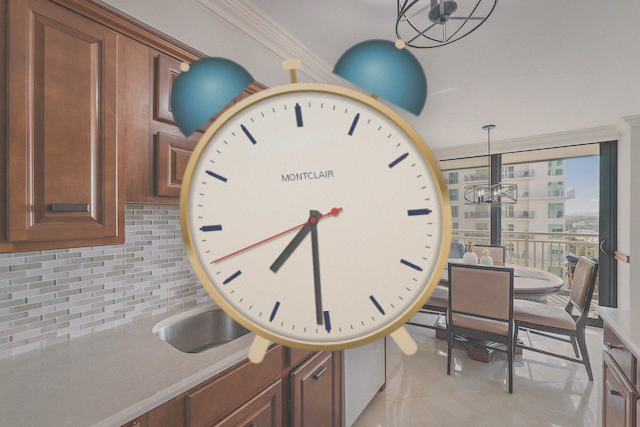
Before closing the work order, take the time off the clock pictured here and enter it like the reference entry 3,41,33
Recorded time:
7,30,42
